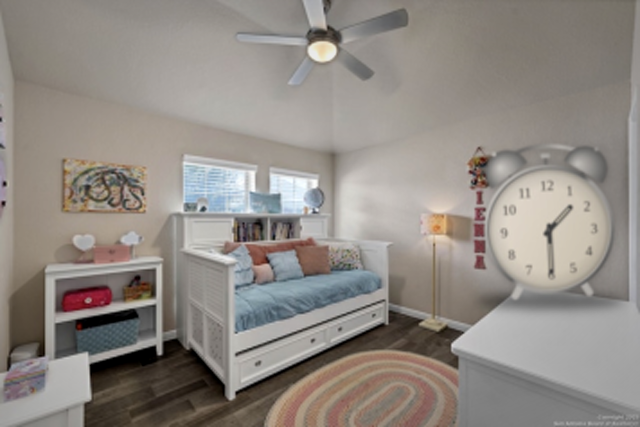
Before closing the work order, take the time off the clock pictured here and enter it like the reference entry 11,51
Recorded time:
1,30
